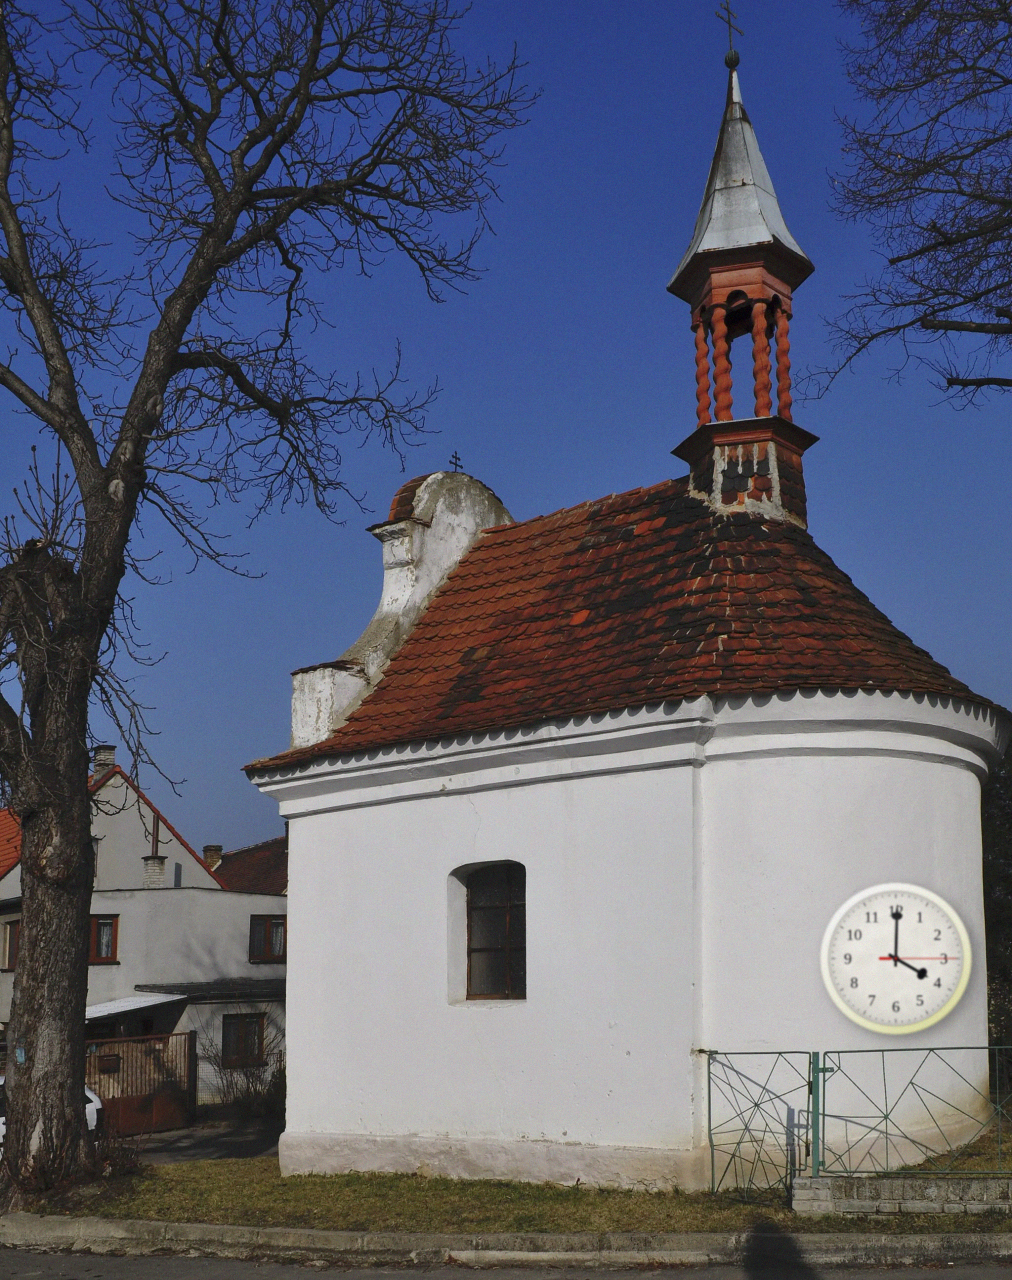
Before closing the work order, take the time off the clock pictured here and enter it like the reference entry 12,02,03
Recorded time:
4,00,15
